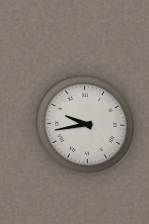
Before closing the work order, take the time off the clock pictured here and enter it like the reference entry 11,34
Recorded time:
9,43
